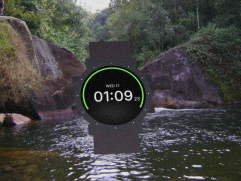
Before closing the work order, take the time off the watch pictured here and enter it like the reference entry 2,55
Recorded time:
1,09
